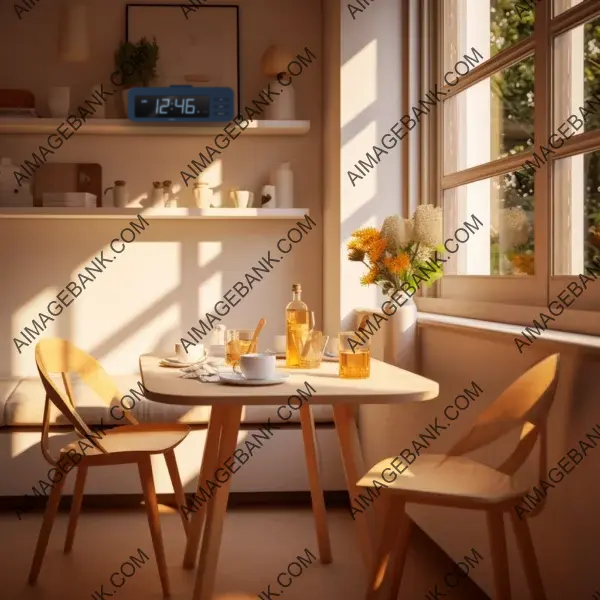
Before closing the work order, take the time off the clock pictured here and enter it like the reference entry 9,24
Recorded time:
12,46
